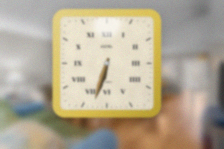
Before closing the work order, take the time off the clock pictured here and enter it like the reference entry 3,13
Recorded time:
6,33
